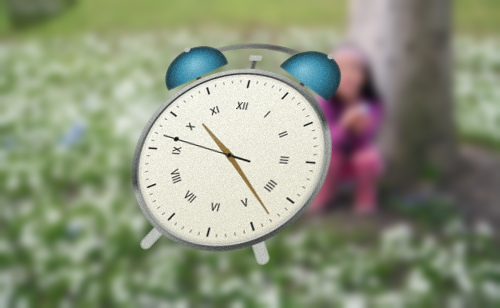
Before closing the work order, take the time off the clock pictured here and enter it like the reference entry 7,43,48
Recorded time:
10,22,47
